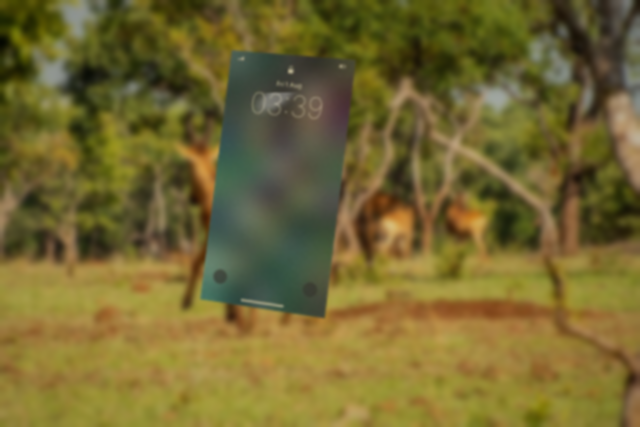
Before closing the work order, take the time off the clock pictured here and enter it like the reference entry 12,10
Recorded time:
3,39
